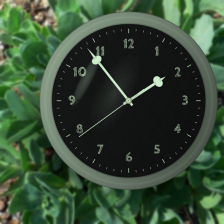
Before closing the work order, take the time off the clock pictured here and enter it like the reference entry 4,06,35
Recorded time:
1,53,39
